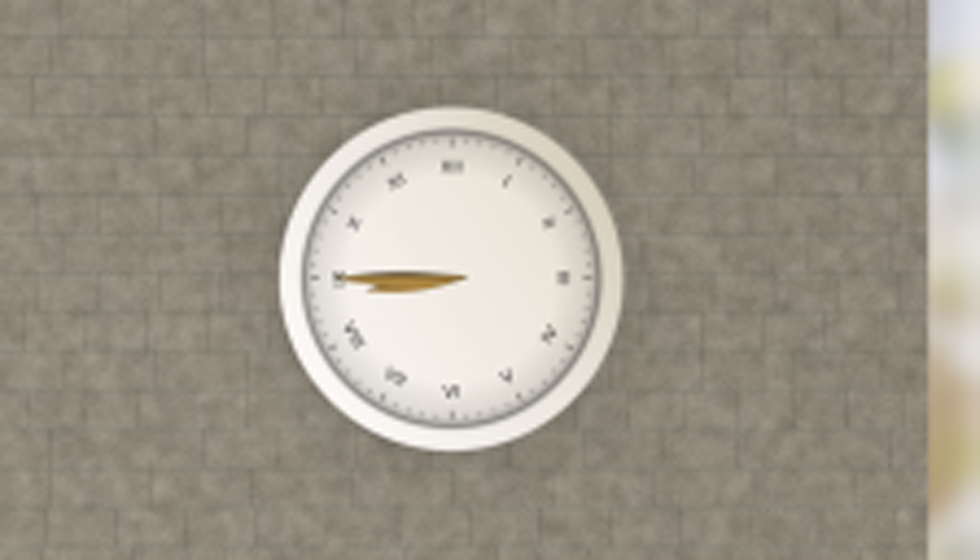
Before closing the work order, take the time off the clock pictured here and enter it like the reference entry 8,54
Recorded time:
8,45
